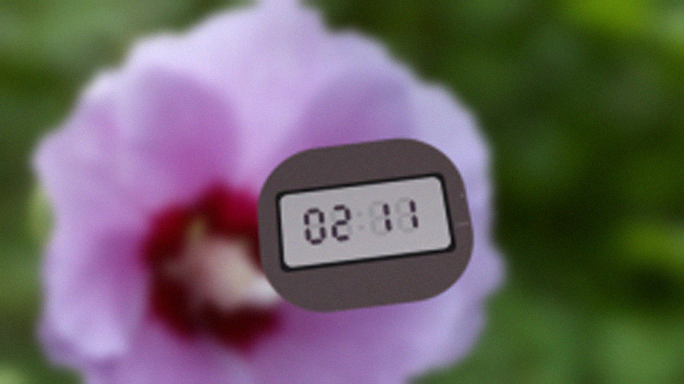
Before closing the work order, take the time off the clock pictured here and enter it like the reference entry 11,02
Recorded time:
2,11
